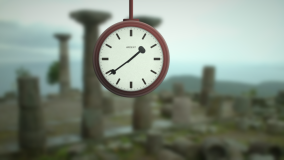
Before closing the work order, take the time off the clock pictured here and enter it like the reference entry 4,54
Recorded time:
1,39
